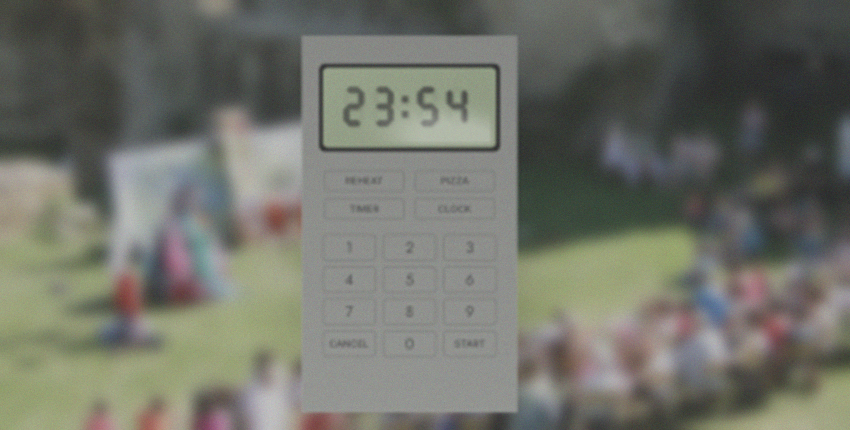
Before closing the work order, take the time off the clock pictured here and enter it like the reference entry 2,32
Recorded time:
23,54
